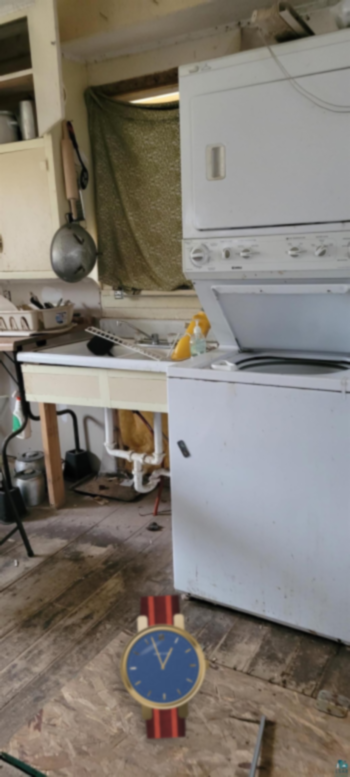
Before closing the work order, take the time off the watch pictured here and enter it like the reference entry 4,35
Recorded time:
12,57
